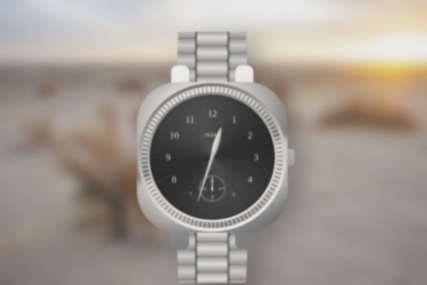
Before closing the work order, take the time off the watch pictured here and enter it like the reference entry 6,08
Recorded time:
12,33
